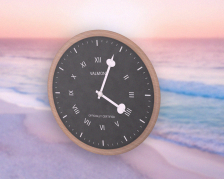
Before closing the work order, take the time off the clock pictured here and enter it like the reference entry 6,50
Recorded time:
4,04
